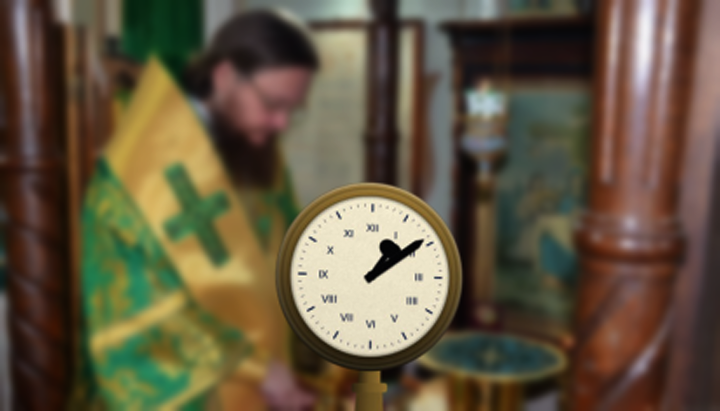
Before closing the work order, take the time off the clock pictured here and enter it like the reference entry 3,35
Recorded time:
1,09
